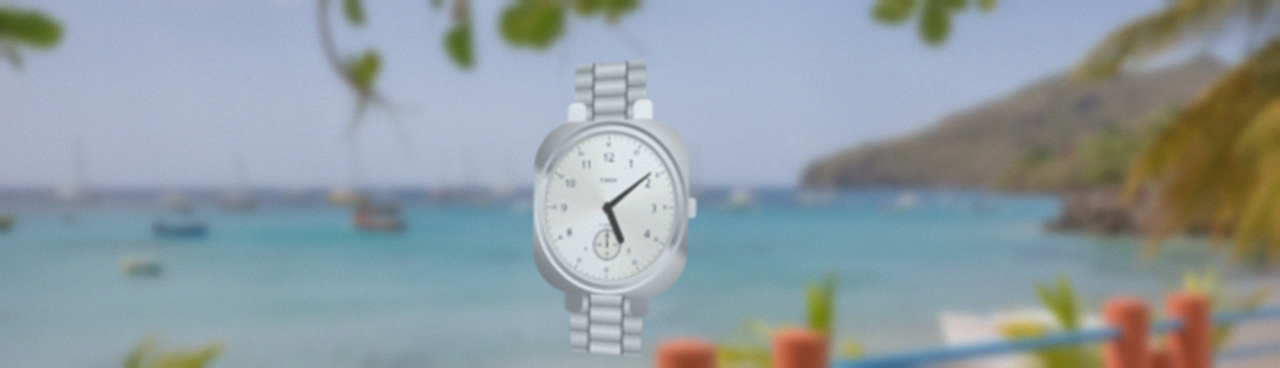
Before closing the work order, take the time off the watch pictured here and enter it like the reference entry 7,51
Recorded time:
5,09
